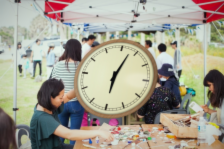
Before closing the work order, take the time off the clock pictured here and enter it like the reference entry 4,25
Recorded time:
6,03
